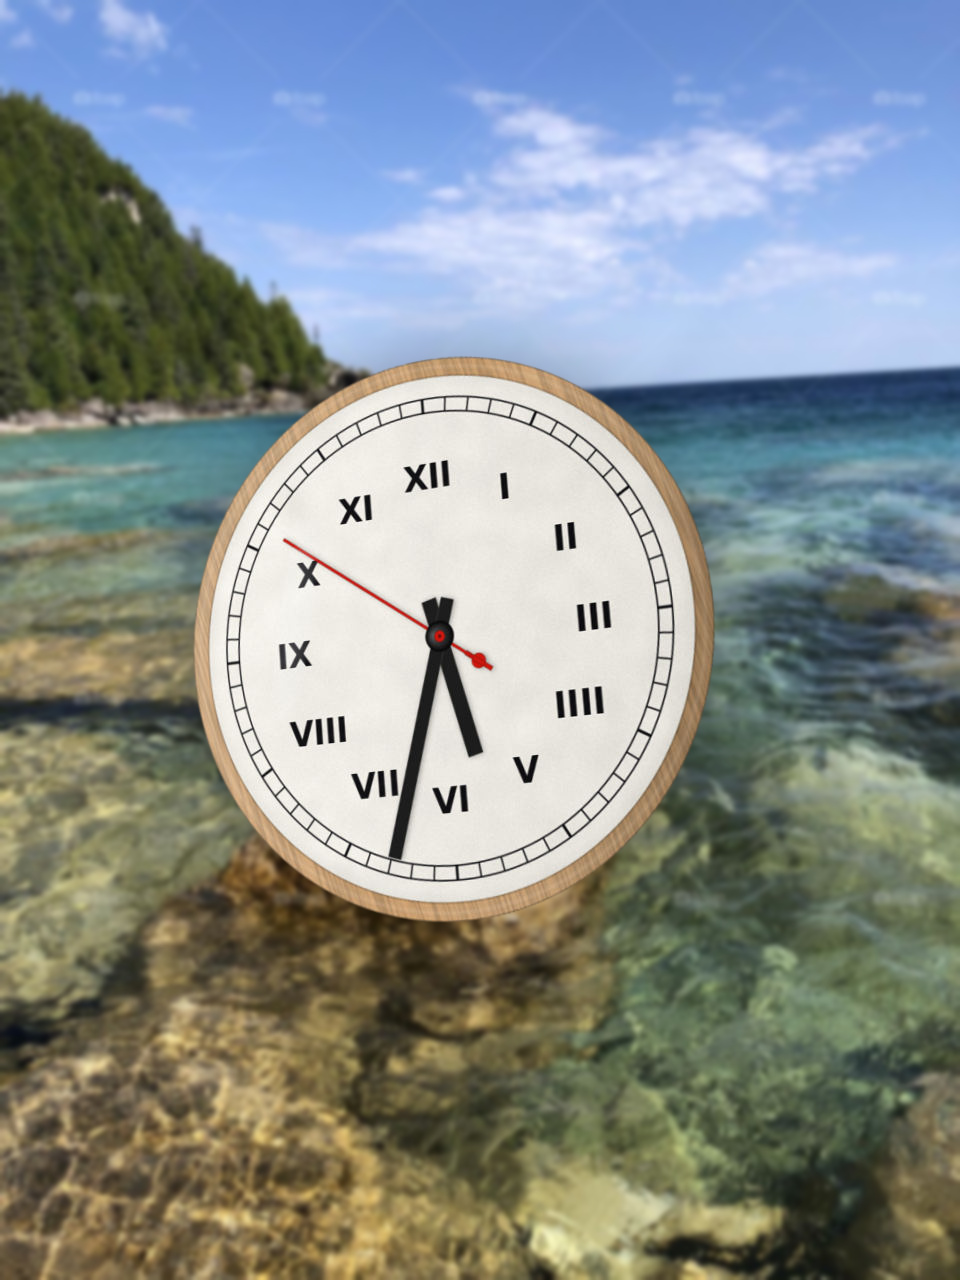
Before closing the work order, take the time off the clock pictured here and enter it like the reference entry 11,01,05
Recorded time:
5,32,51
